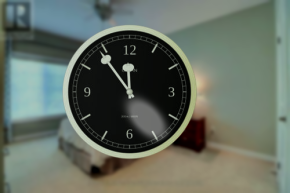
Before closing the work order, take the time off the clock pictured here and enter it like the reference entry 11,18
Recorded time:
11,54
